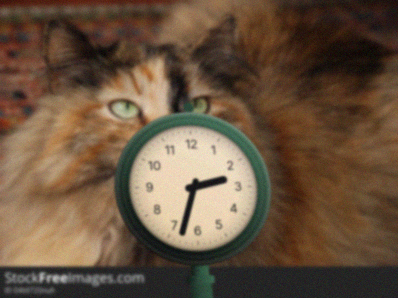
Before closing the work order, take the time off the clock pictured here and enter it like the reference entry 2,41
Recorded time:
2,33
